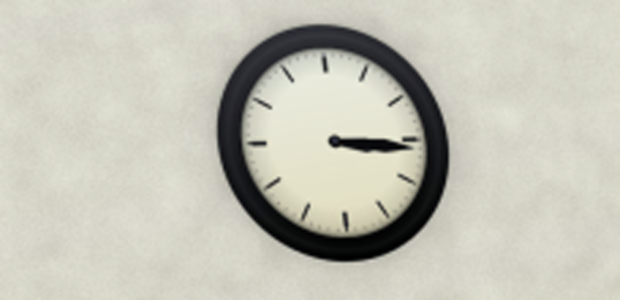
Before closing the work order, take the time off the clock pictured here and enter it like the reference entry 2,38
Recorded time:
3,16
